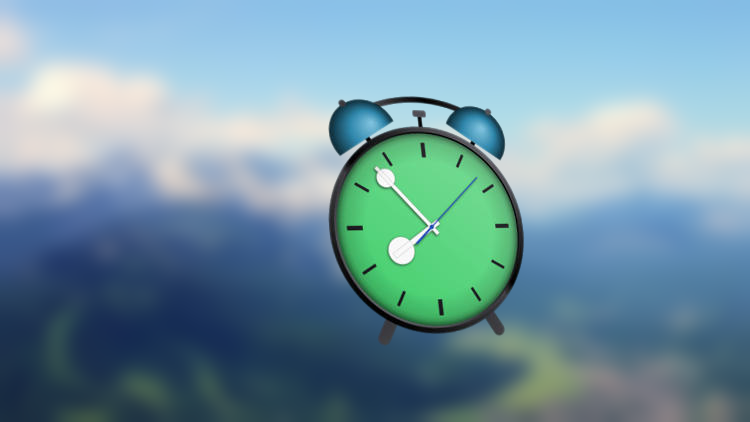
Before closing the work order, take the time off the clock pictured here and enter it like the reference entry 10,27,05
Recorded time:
7,53,08
